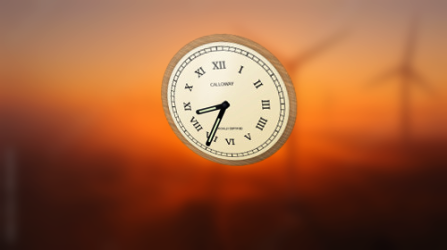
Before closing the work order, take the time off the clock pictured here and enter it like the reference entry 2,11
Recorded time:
8,35
